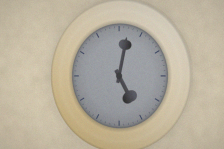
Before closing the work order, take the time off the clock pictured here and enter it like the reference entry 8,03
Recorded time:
5,02
